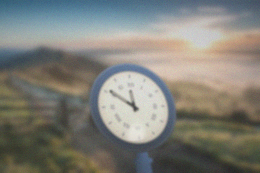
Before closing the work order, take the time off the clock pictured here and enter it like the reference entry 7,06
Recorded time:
11,51
